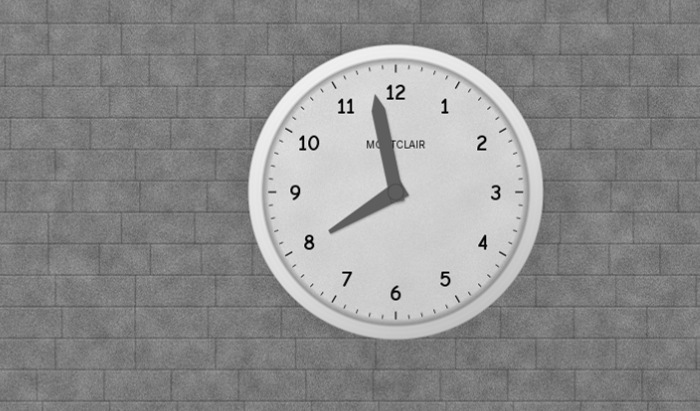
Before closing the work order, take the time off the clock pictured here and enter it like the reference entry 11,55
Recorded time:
7,58
